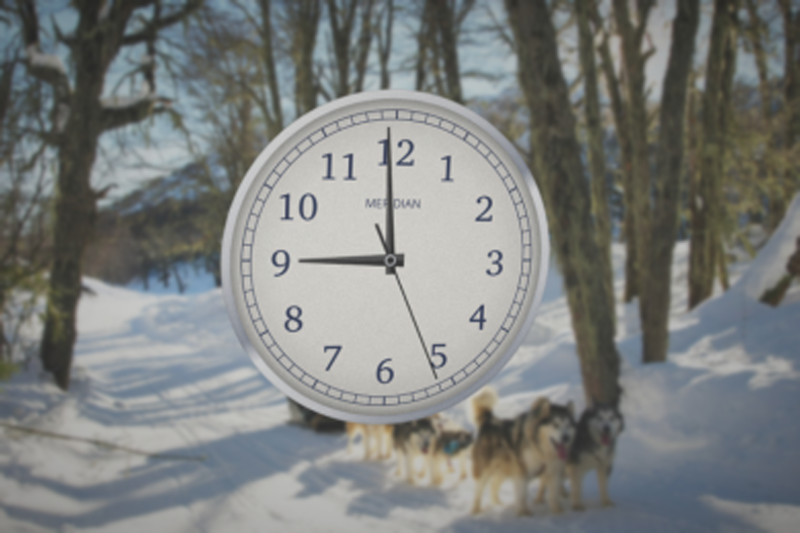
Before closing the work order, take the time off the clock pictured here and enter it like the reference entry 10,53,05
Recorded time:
8,59,26
